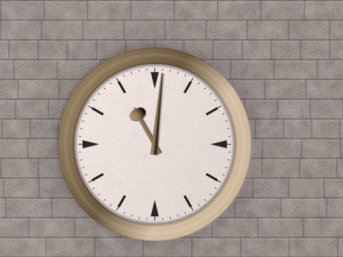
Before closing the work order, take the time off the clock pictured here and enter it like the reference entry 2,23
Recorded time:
11,01
